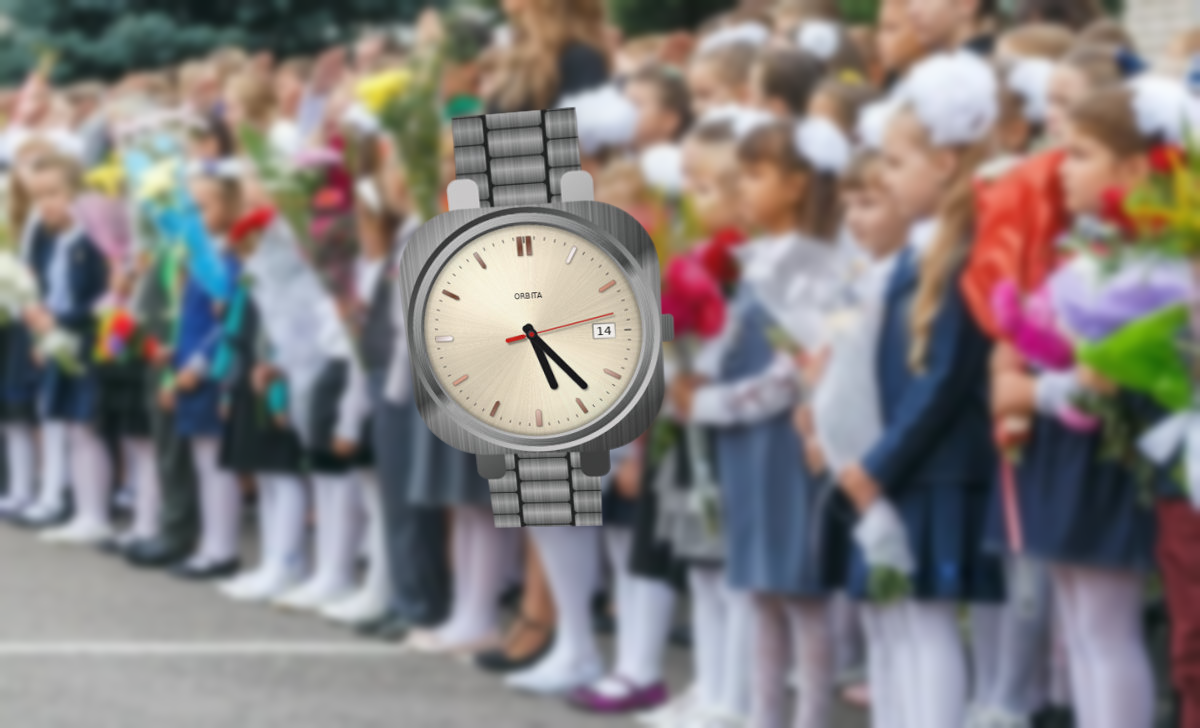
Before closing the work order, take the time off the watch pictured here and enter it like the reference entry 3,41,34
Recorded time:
5,23,13
